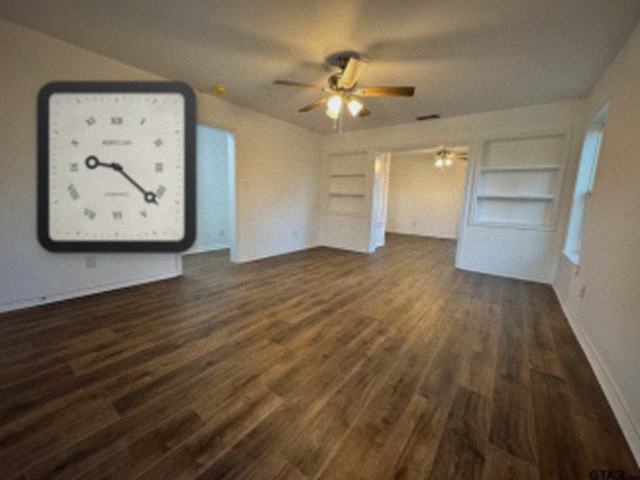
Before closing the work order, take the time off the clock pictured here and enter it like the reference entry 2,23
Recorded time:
9,22
